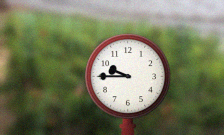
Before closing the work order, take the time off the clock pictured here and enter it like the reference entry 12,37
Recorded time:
9,45
